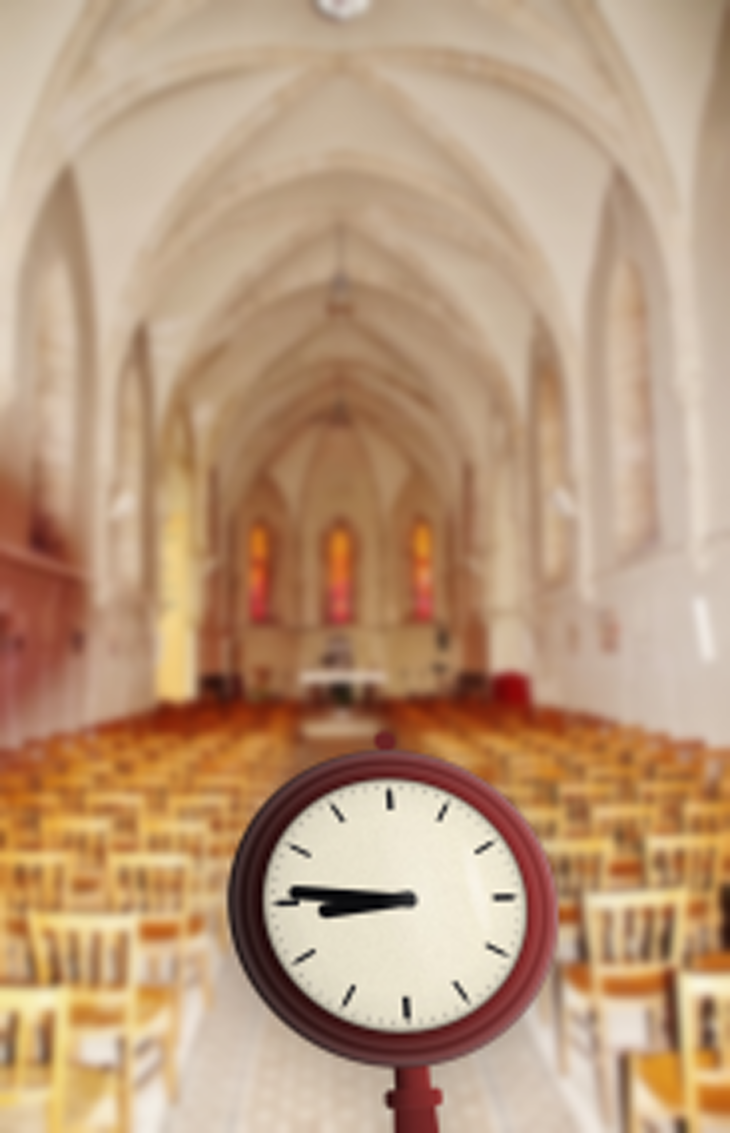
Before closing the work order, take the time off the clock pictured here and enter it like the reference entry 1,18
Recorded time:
8,46
